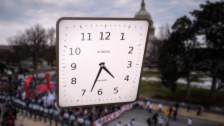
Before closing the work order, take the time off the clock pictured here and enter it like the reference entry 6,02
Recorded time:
4,33
